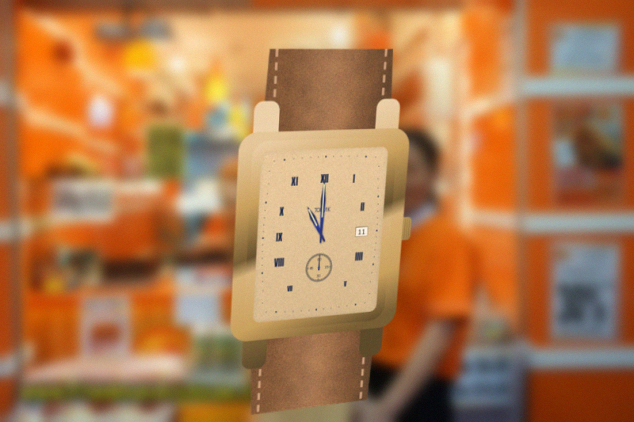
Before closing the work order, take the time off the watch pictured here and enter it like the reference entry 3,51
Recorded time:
11,00
